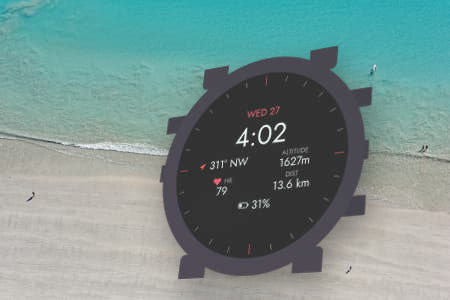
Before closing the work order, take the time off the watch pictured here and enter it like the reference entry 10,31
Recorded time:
4,02
